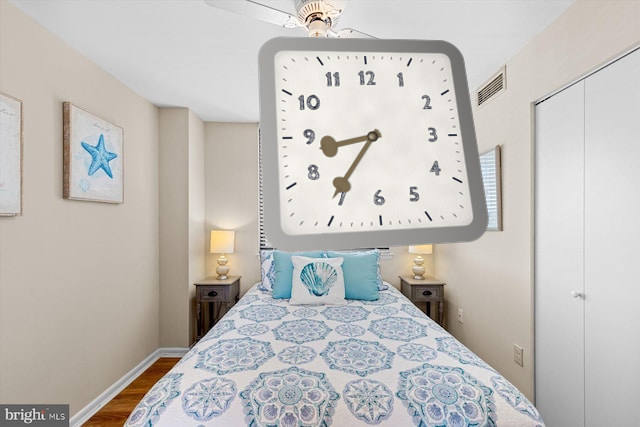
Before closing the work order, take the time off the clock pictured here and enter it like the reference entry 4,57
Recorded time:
8,36
